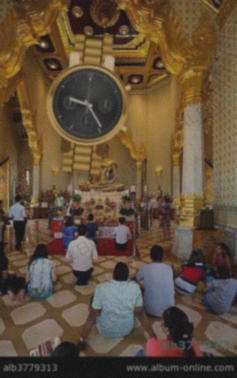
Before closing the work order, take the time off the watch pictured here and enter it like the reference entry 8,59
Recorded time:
9,24
